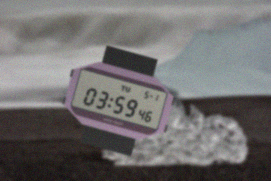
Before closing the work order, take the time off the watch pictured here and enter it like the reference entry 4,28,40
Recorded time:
3,59,46
